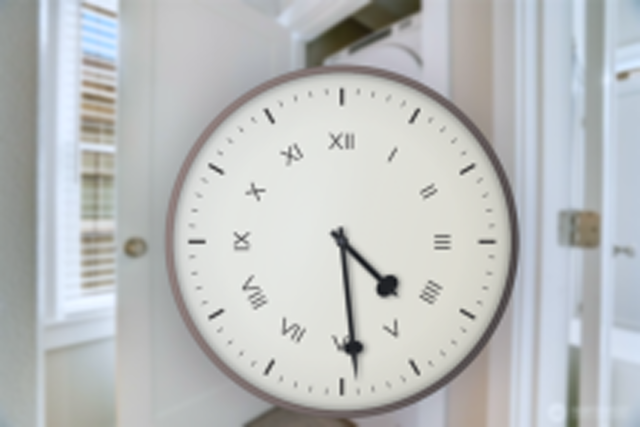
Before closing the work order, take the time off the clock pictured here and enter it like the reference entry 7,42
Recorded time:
4,29
